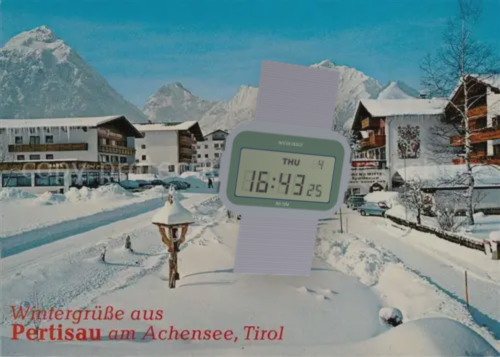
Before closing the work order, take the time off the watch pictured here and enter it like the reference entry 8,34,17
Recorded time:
16,43,25
